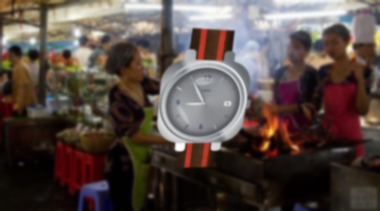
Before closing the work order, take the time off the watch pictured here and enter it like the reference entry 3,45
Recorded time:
8,55
